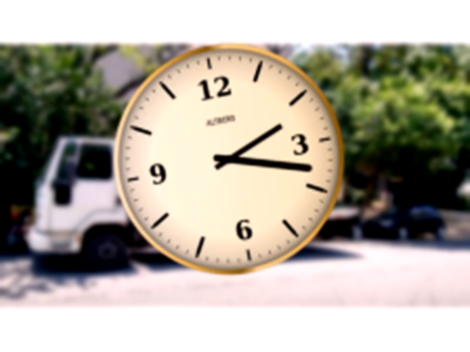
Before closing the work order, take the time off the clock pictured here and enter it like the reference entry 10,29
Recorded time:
2,18
